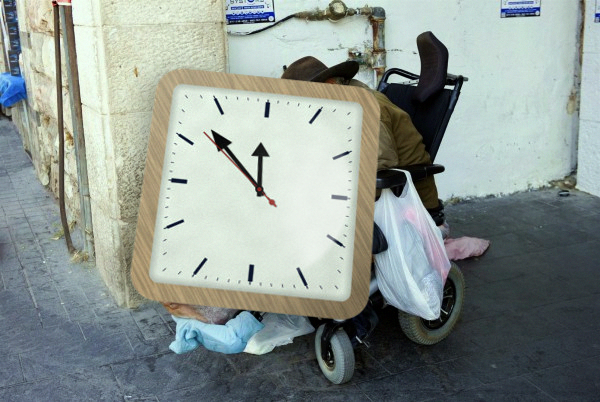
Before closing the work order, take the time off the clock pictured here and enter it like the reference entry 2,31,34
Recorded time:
11,52,52
